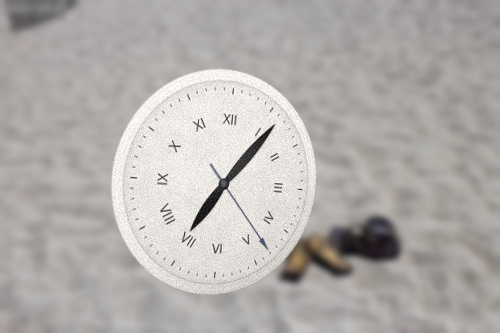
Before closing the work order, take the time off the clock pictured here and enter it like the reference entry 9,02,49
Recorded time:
7,06,23
